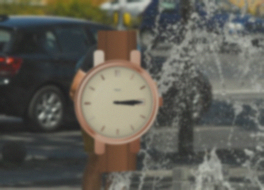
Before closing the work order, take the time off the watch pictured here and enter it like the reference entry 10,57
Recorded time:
3,15
